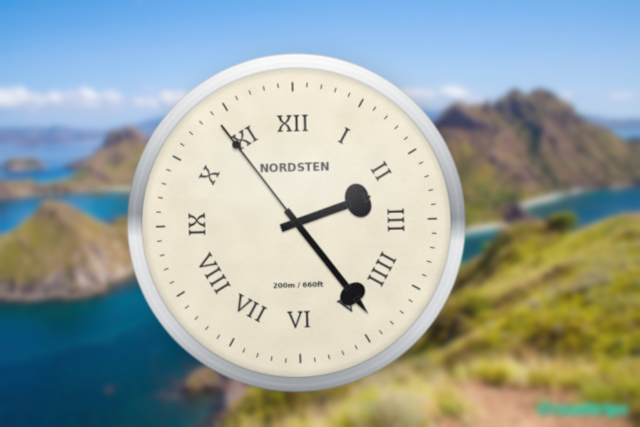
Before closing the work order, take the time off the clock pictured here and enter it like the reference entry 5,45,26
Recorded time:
2,23,54
